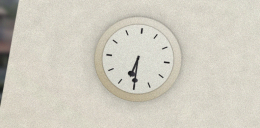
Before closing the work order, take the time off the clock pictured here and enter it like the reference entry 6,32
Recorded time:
6,30
